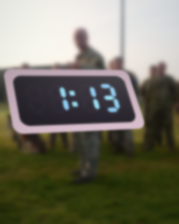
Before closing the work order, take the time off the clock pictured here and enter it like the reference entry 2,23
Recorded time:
1,13
